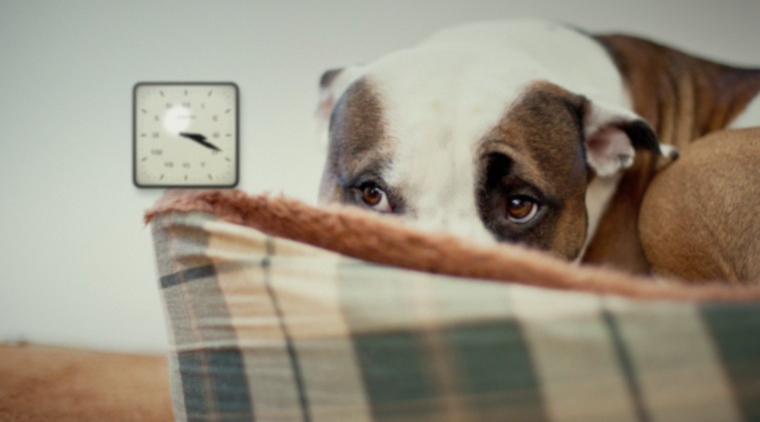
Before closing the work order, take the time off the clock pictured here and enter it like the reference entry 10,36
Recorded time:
3,19
